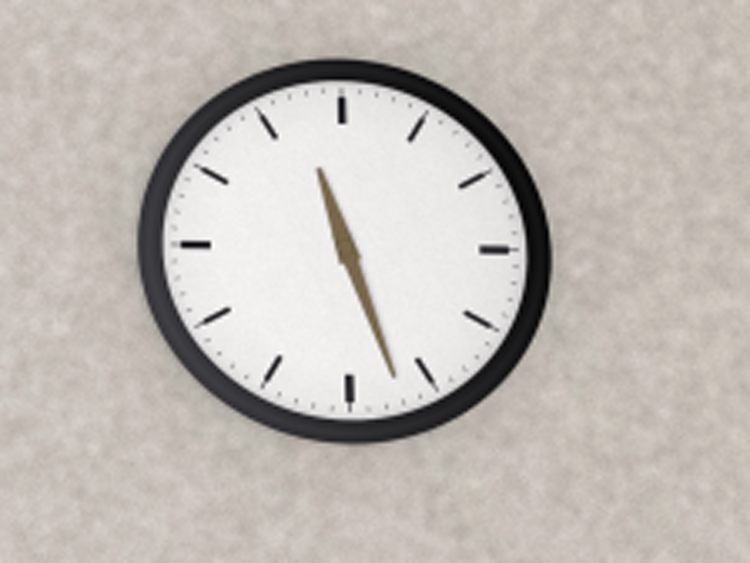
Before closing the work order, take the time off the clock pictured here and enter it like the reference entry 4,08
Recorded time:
11,27
